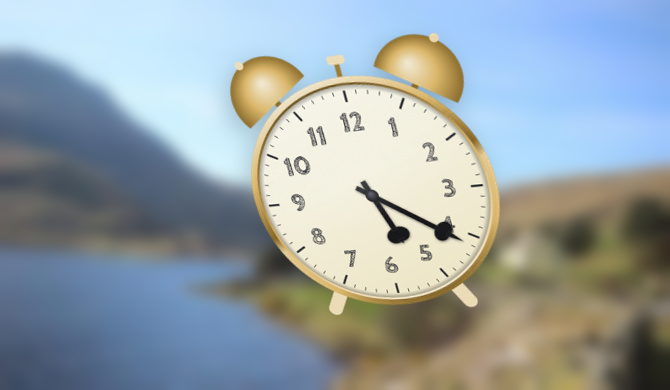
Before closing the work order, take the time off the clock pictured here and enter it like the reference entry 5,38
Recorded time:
5,21
